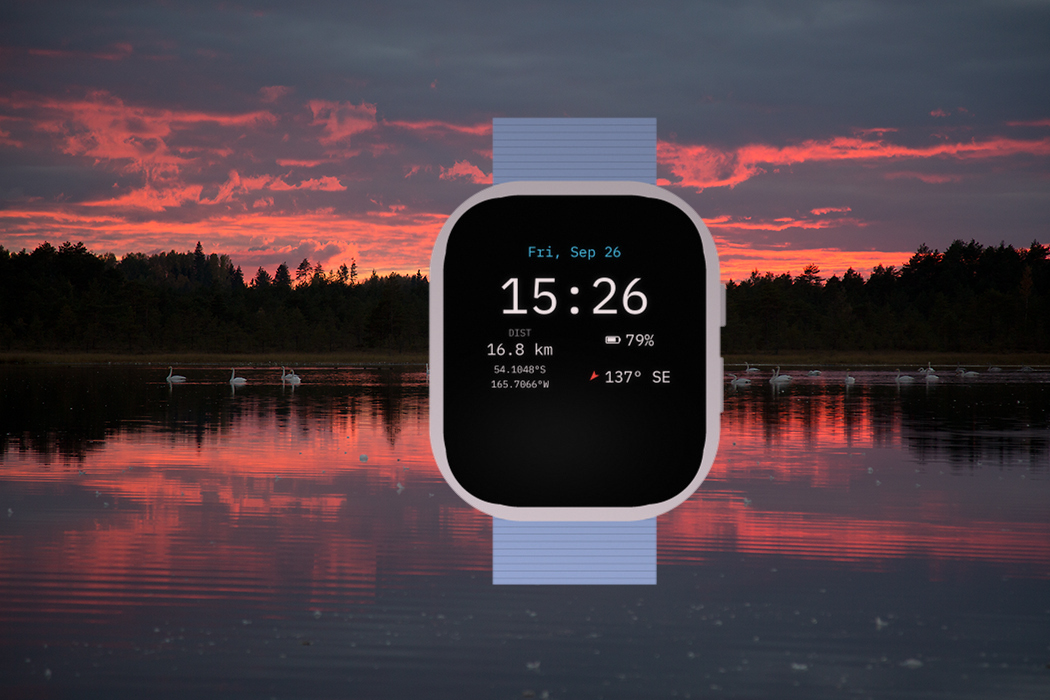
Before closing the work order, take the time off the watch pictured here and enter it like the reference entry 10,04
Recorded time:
15,26
